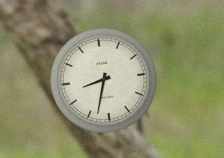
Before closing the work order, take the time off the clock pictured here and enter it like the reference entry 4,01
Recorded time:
8,33
